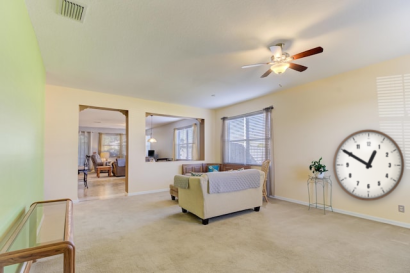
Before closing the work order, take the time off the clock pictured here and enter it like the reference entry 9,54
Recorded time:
12,50
